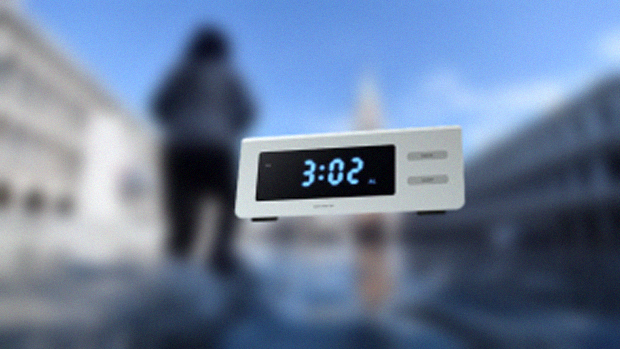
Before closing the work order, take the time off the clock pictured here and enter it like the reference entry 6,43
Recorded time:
3,02
